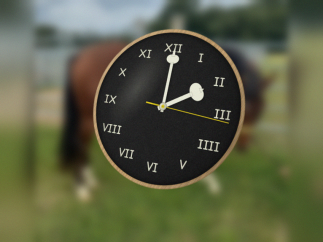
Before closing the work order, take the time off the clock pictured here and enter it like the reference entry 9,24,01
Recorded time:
2,00,16
